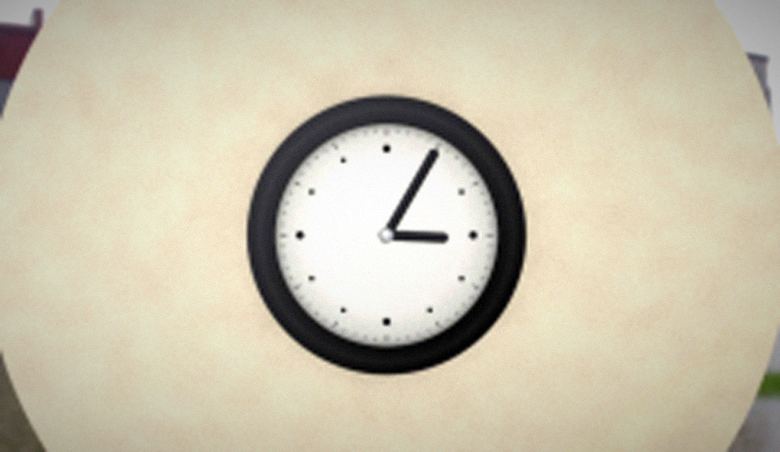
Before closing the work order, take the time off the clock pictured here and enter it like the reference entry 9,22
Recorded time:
3,05
